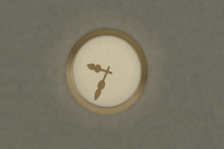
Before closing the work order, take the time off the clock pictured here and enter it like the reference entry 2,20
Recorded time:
9,34
